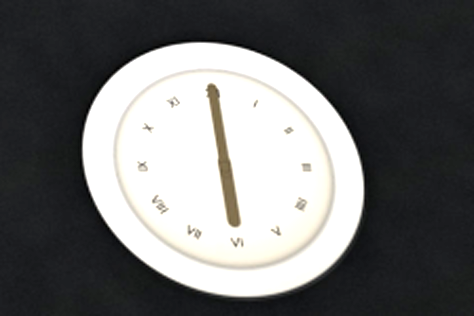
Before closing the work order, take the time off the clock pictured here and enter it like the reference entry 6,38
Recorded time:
6,00
